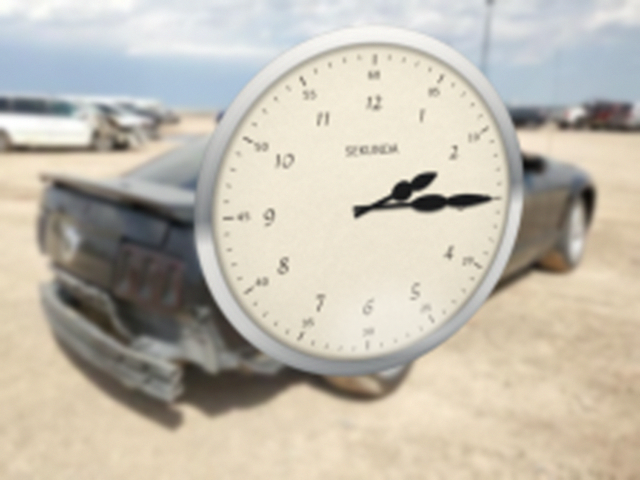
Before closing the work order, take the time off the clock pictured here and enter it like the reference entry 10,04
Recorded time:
2,15
